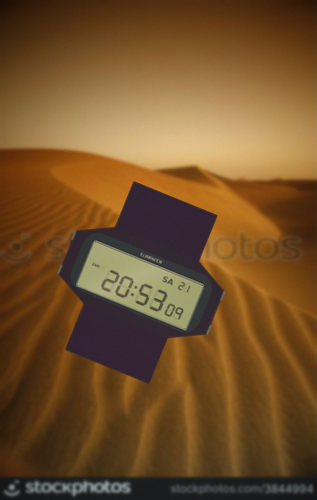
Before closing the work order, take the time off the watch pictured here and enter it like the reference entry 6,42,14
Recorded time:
20,53,09
